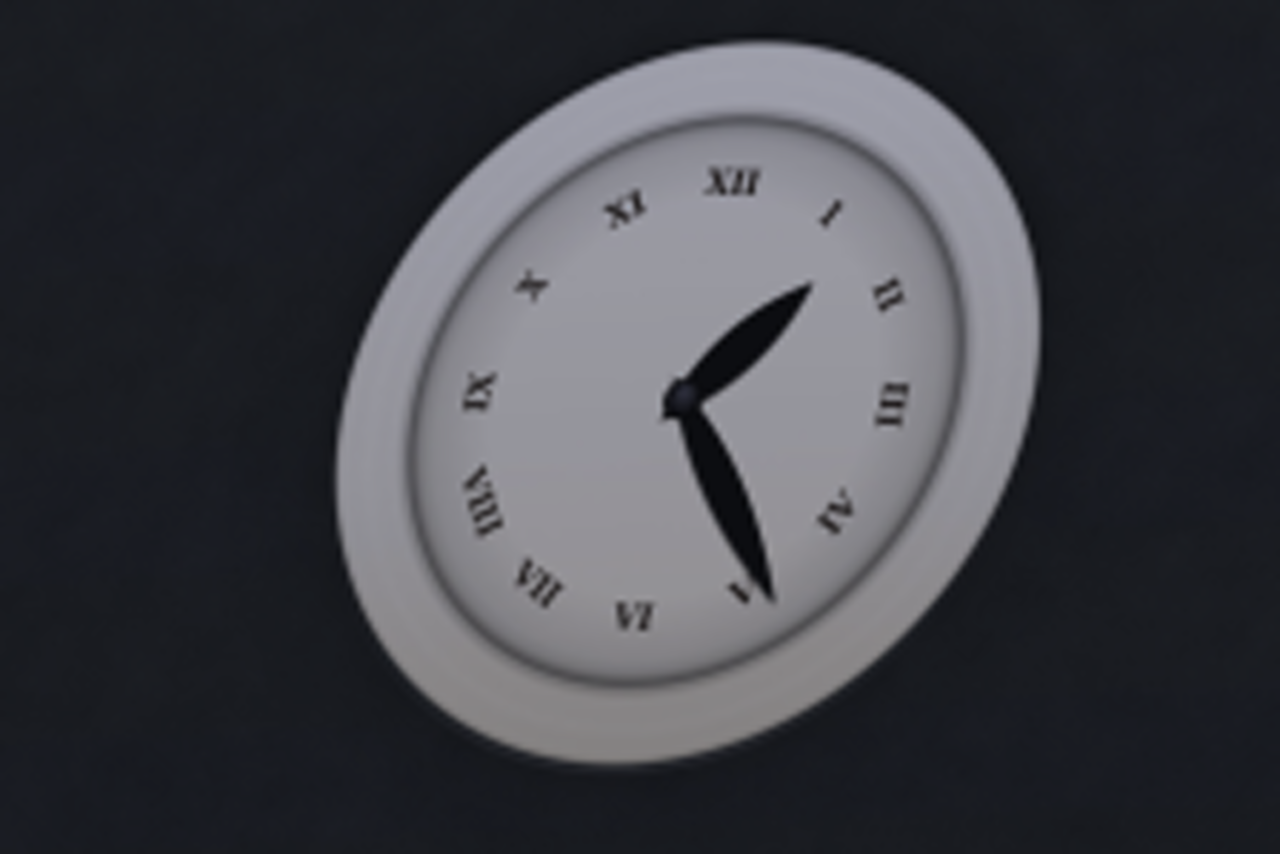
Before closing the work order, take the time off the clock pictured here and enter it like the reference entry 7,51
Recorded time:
1,24
